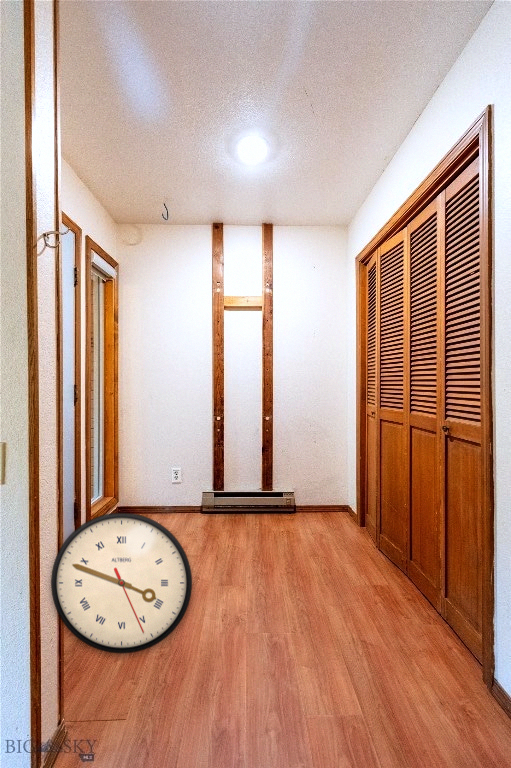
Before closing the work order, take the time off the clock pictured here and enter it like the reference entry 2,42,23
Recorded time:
3,48,26
